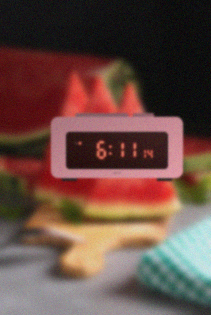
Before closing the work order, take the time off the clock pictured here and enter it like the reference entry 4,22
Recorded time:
6,11
